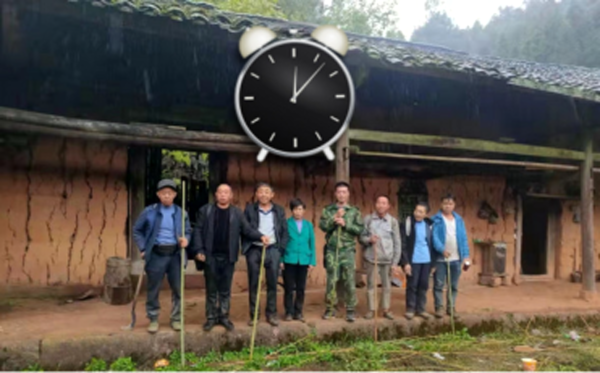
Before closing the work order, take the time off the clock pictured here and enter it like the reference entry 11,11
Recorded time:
12,07
